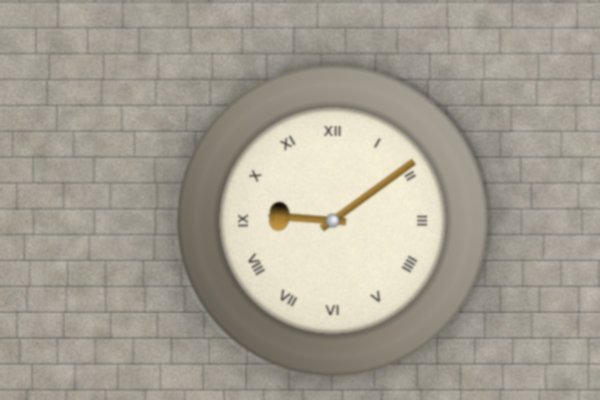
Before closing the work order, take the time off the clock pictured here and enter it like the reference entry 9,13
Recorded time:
9,09
